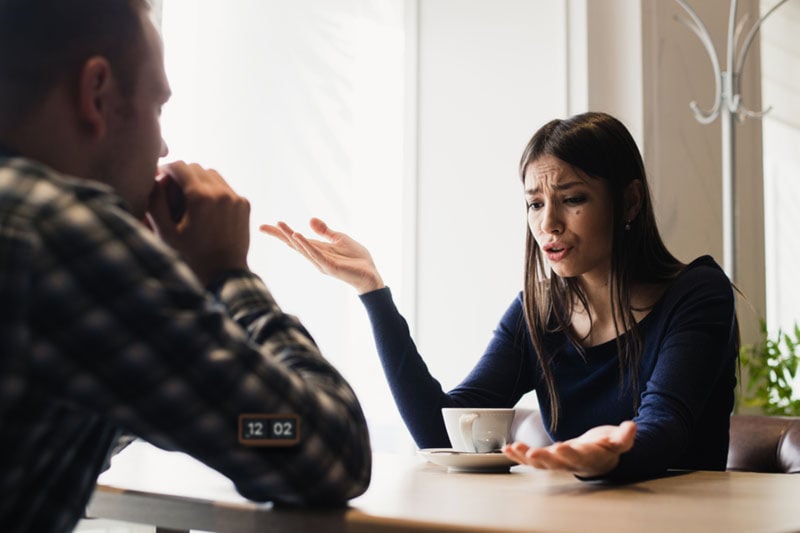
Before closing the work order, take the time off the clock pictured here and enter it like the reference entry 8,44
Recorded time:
12,02
